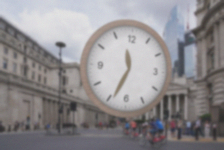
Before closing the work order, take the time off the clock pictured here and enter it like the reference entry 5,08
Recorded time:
11,34
